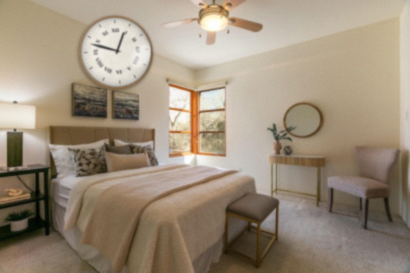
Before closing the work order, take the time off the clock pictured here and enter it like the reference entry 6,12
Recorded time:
12,48
